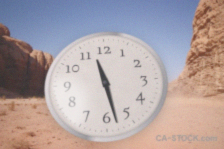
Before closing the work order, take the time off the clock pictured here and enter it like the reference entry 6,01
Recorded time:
11,28
